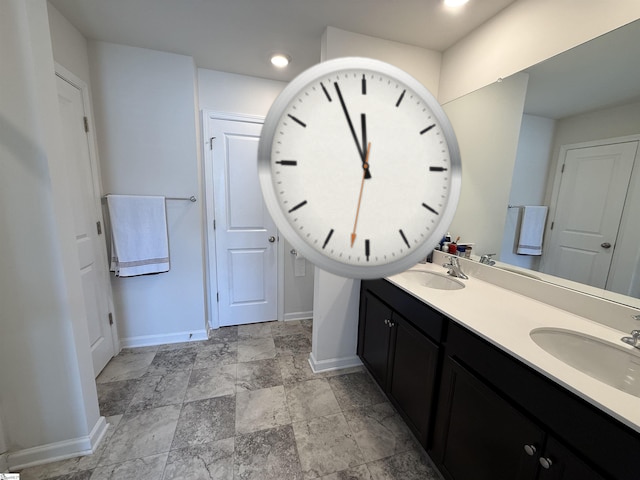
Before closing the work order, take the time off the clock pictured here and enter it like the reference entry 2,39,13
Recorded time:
11,56,32
